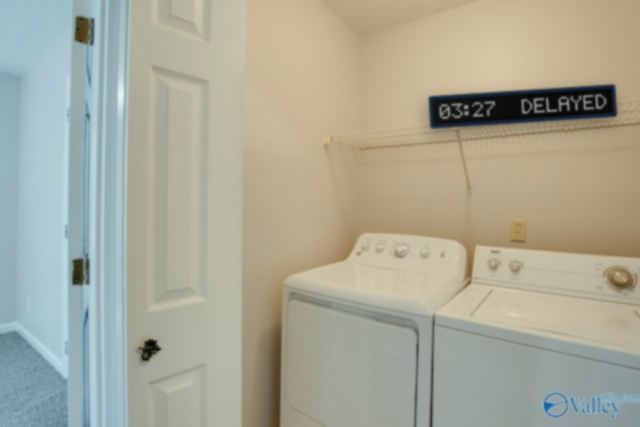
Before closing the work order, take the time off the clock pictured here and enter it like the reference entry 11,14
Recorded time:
3,27
